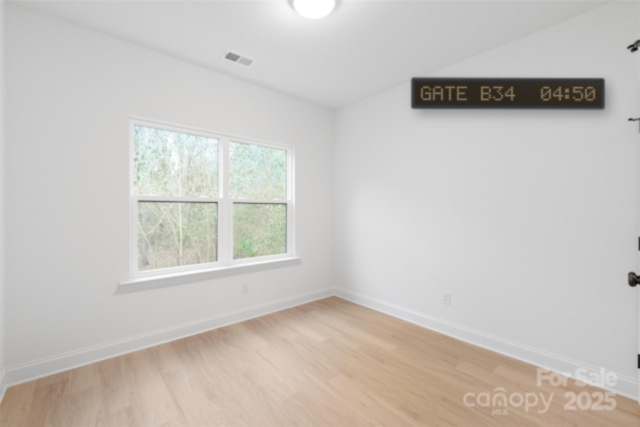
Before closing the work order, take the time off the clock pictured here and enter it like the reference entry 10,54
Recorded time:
4,50
